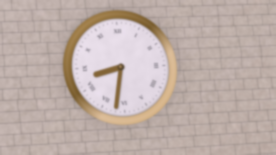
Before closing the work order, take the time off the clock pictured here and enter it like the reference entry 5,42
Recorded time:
8,32
